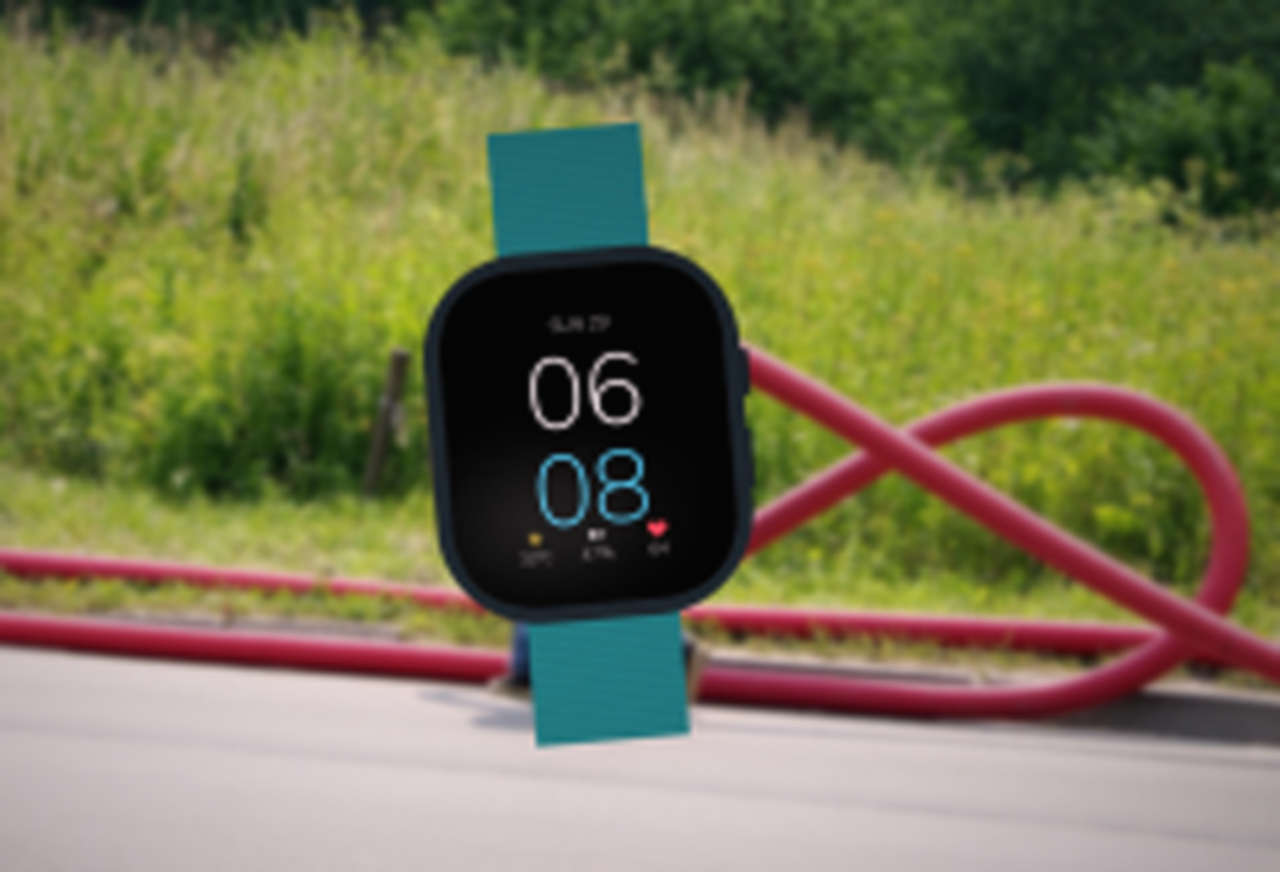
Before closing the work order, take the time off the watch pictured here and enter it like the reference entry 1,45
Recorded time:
6,08
